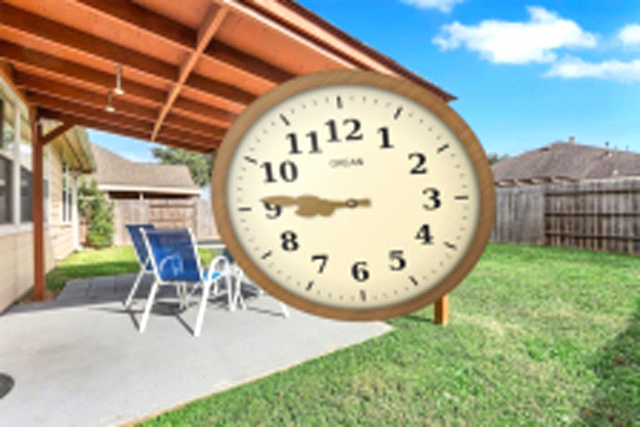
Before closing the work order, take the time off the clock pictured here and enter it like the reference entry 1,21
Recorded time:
8,46
